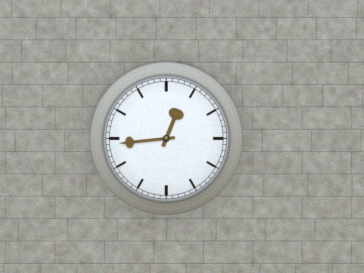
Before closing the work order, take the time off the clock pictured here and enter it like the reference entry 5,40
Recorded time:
12,44
